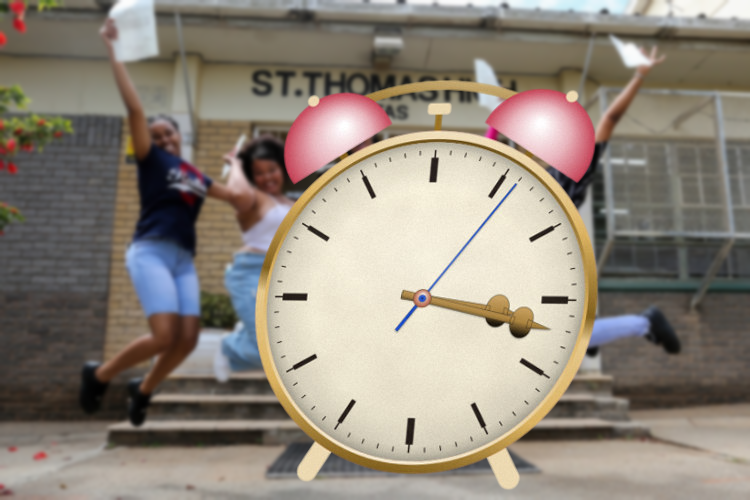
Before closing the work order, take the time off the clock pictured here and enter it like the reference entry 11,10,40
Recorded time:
3,17,06
